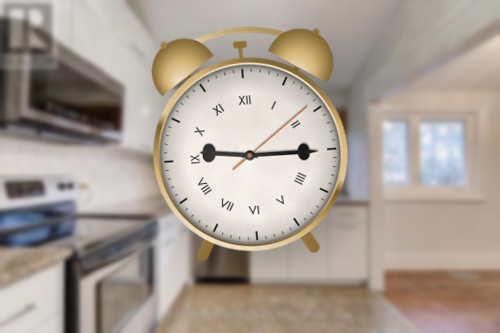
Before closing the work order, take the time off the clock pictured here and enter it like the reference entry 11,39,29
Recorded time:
9,15,09
